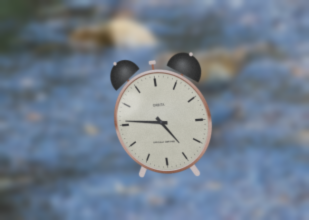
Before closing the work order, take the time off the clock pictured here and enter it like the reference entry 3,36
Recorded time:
4,46
